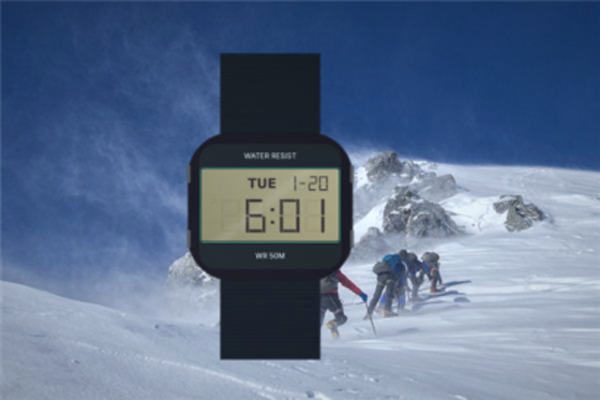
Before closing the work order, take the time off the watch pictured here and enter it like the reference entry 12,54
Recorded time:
6,01
